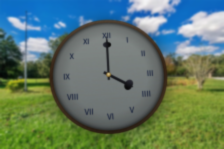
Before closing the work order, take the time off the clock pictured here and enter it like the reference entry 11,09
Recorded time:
4,00
